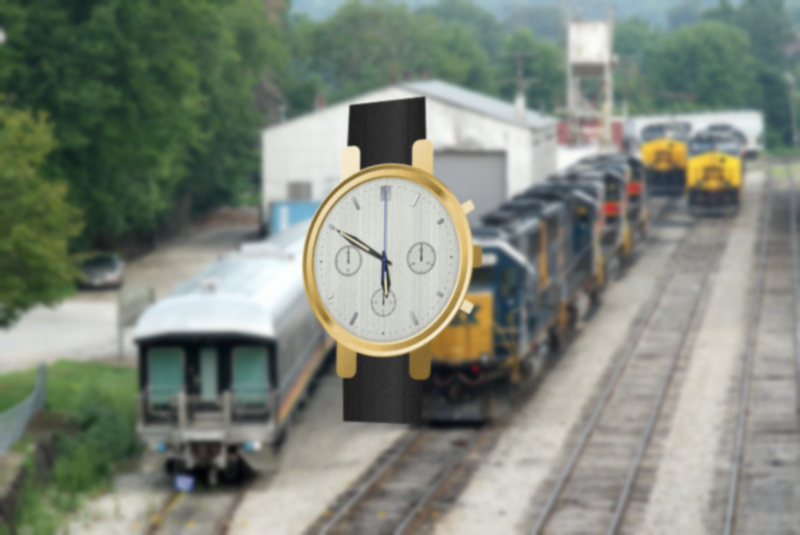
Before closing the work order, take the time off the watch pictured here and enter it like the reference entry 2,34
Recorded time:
5,50
